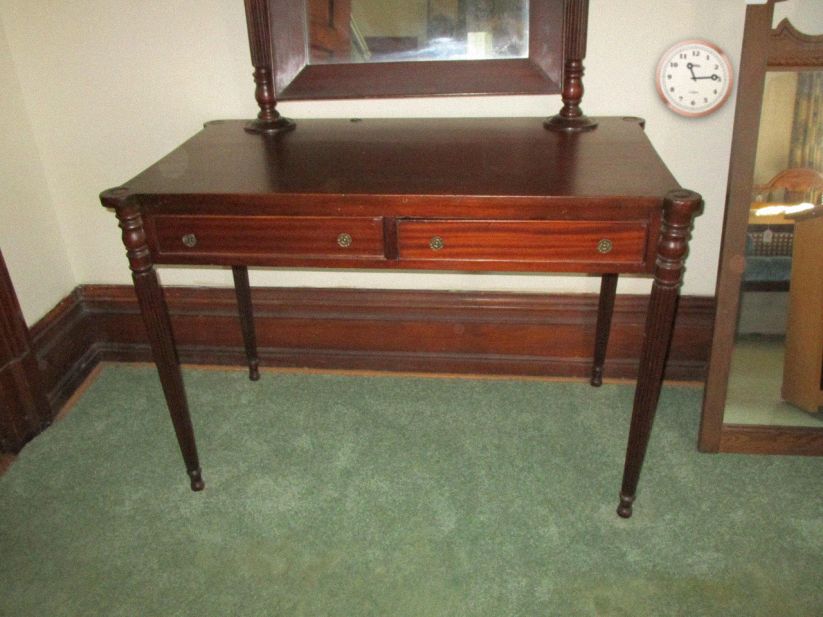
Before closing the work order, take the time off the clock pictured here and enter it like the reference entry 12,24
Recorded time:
11,14
